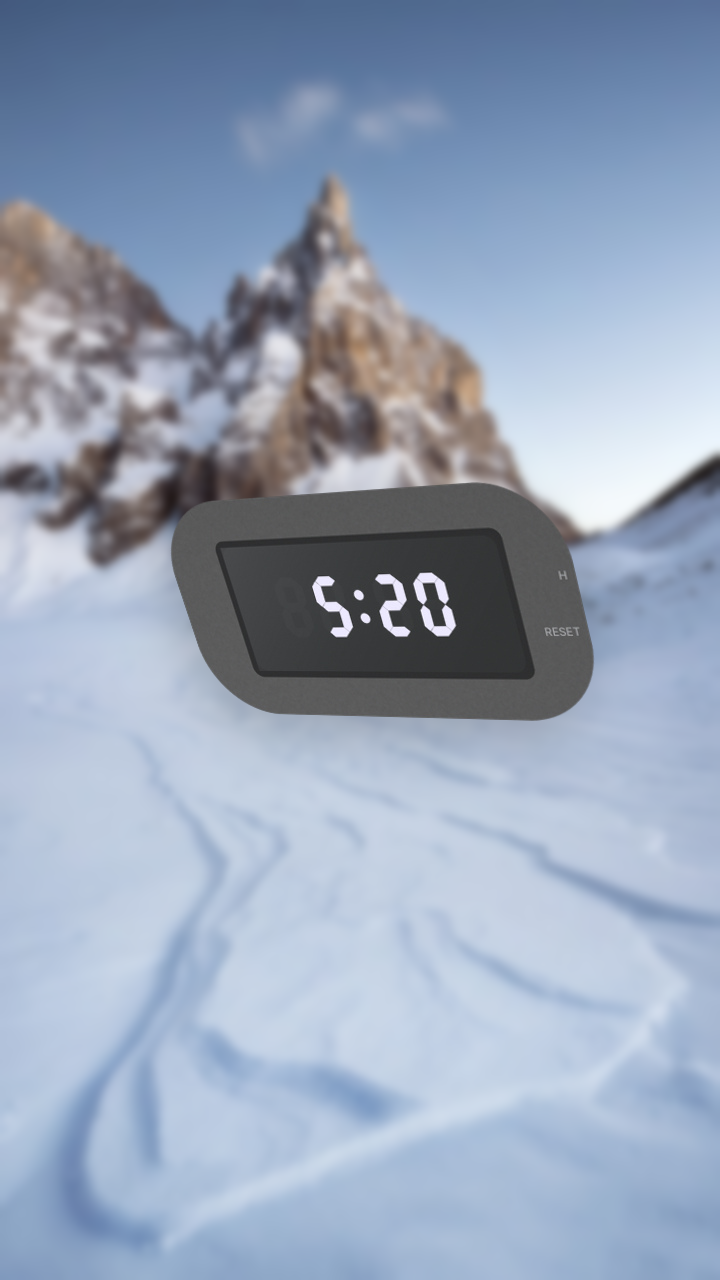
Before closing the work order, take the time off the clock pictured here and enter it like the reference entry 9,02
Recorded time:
5,20
